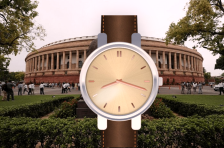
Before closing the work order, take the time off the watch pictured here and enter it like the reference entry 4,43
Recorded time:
8,18
